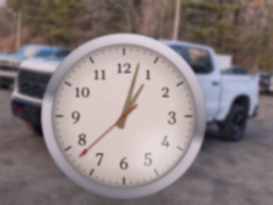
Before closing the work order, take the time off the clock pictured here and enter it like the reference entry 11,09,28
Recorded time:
1,02,38
